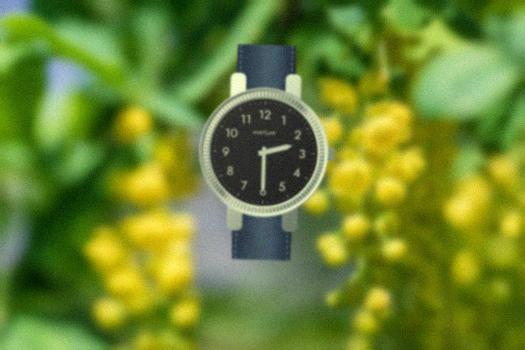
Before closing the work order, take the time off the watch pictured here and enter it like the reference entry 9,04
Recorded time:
2,30
